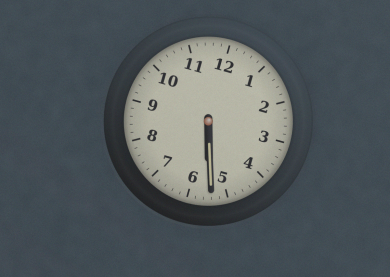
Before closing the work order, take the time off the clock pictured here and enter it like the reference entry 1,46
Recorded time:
5,27
